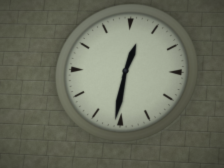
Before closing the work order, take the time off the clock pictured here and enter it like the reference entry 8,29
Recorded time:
12,31
